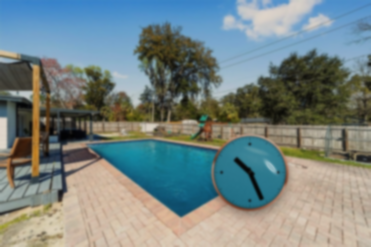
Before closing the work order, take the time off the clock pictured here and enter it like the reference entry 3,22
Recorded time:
10,26
